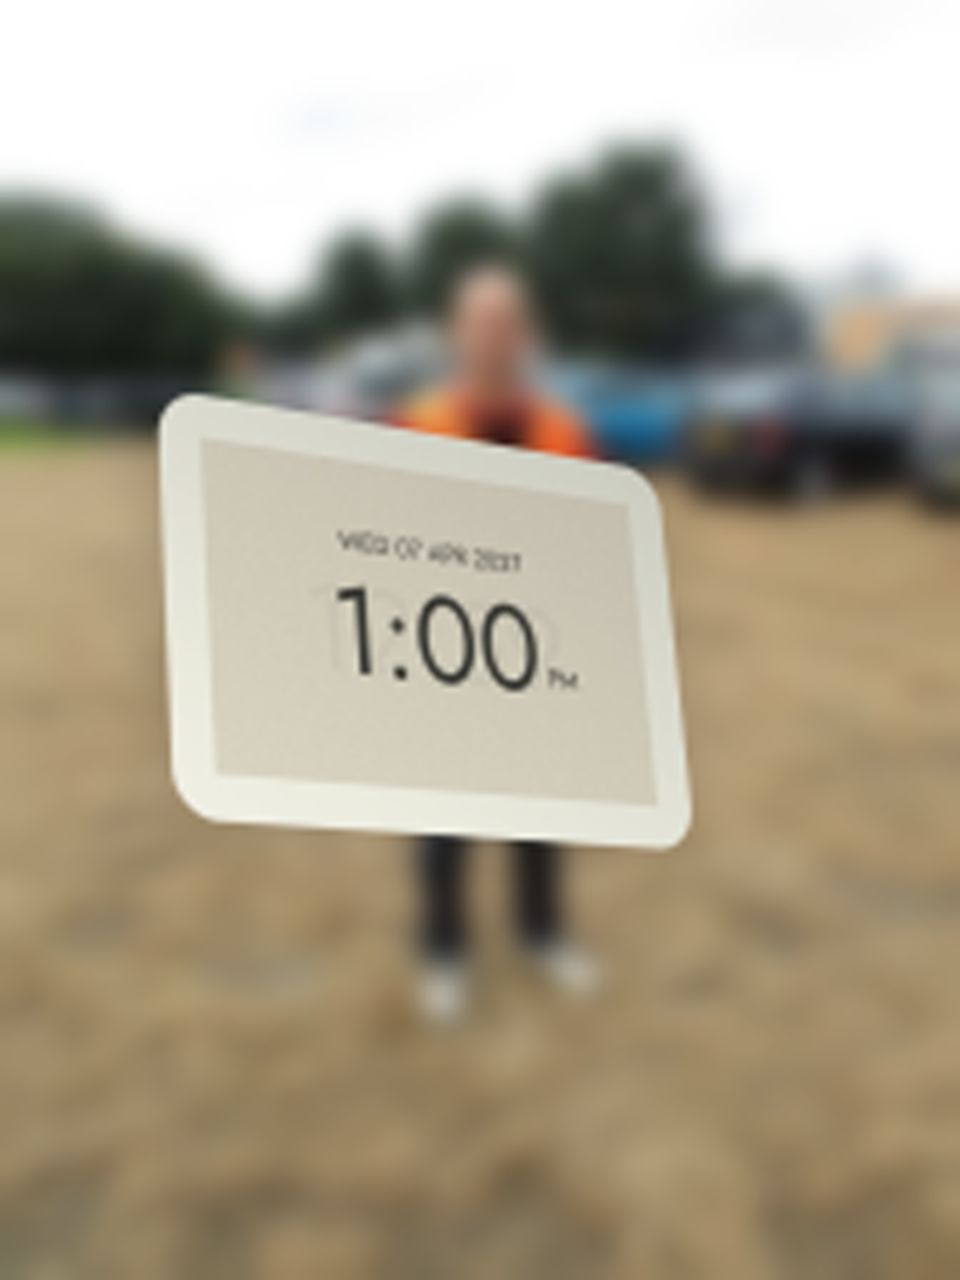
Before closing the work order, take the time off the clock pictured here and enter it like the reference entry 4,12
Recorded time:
1,00
